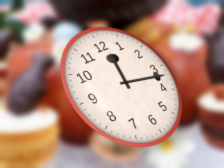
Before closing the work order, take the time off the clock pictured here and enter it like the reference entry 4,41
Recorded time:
12,17
